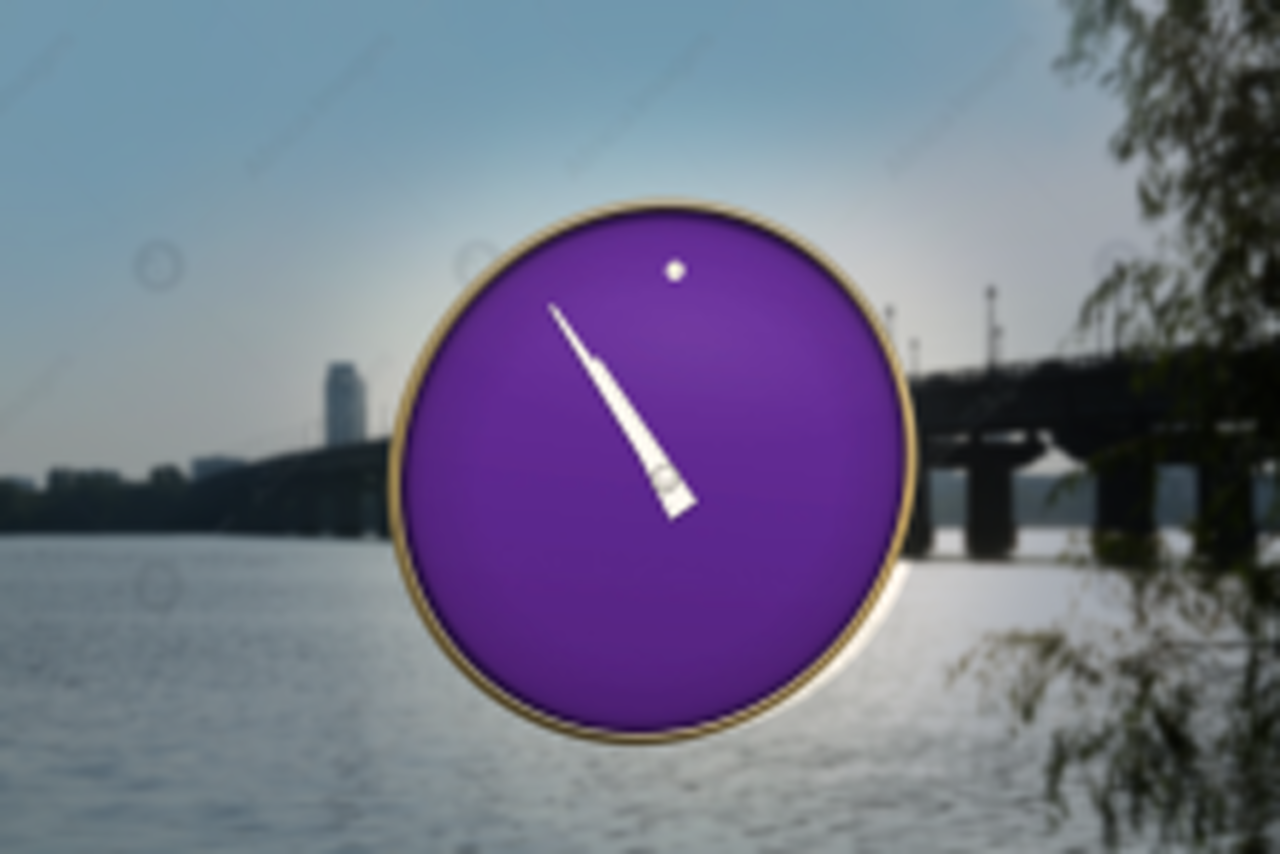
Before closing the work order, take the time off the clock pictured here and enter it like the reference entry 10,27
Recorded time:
10,54
